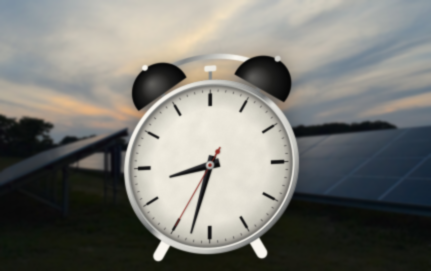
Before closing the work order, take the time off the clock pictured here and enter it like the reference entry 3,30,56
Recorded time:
8,32,35
